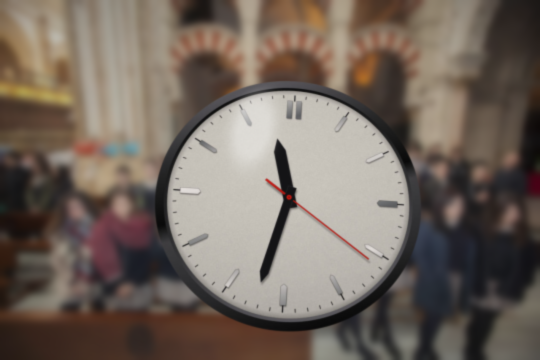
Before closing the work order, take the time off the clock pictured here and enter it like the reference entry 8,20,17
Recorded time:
11,32,21
